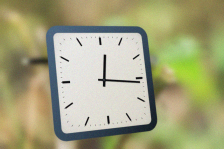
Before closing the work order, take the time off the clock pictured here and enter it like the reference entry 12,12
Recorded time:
12,16
